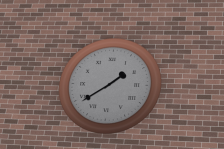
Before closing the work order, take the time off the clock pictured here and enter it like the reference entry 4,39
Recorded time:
1,39
